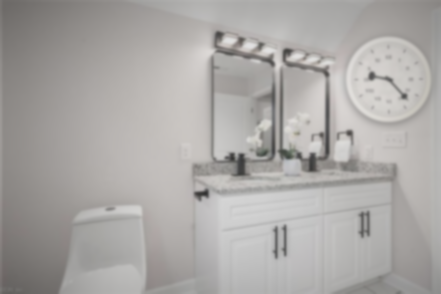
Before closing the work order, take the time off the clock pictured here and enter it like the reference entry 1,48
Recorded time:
9,23
